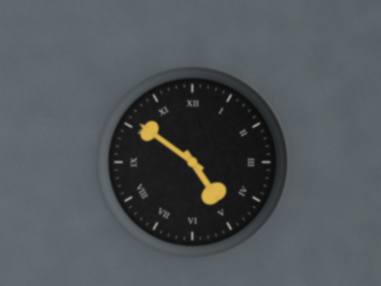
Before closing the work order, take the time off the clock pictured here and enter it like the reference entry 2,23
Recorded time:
4,51
